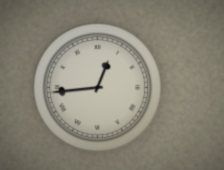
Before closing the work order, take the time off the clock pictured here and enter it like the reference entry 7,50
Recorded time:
12,44
